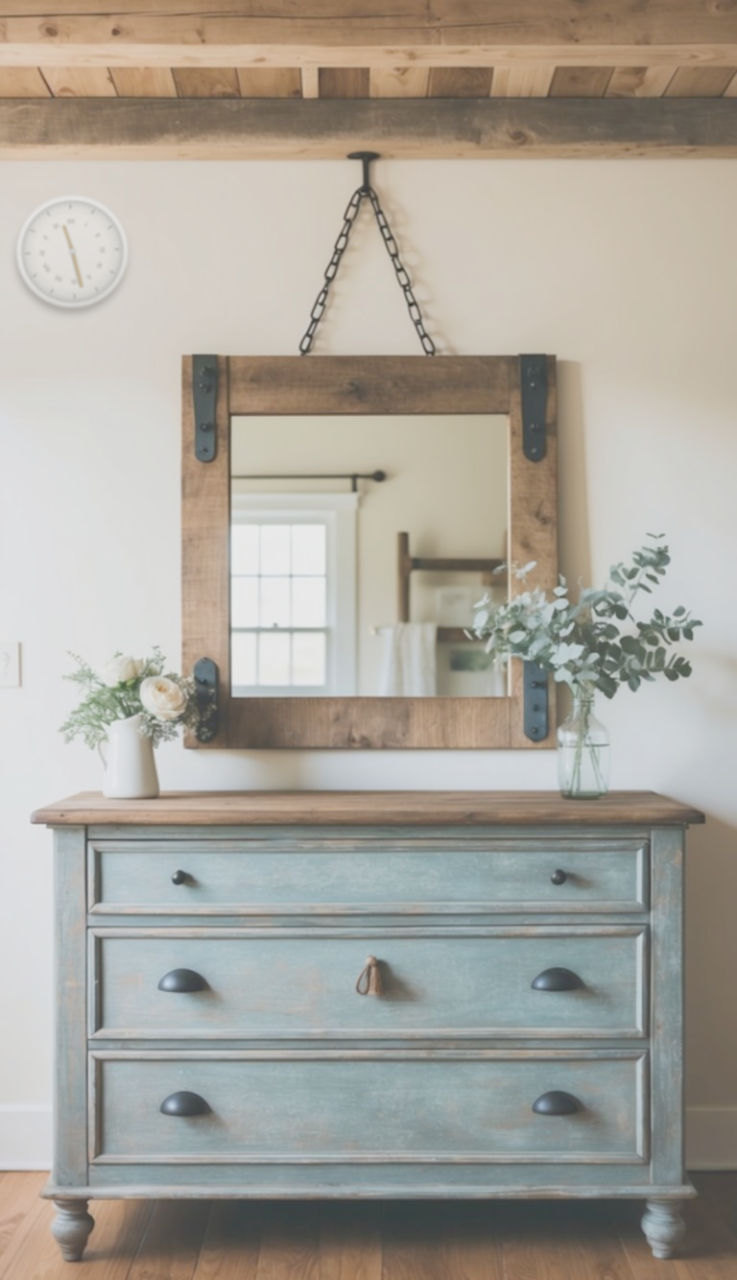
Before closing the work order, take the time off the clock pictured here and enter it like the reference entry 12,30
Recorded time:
11,28
